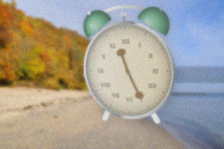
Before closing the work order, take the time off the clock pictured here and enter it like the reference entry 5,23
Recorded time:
11,26
